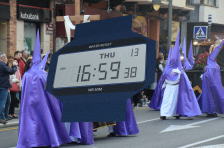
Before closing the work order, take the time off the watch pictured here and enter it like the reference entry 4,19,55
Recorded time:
16,59,38
